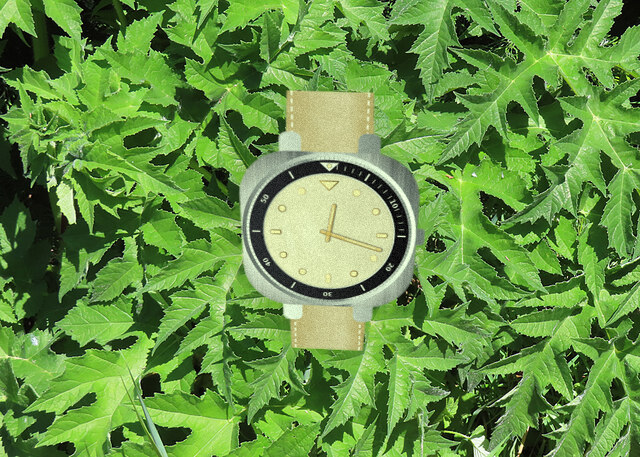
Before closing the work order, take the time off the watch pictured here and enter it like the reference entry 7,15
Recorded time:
12,18
